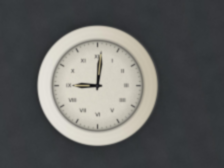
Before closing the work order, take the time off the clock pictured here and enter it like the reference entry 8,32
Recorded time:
9,01
